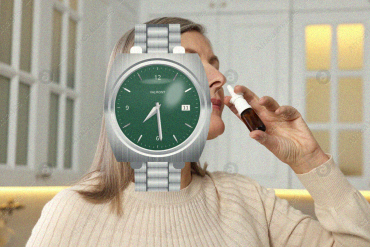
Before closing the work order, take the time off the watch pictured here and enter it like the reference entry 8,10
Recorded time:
7,29
